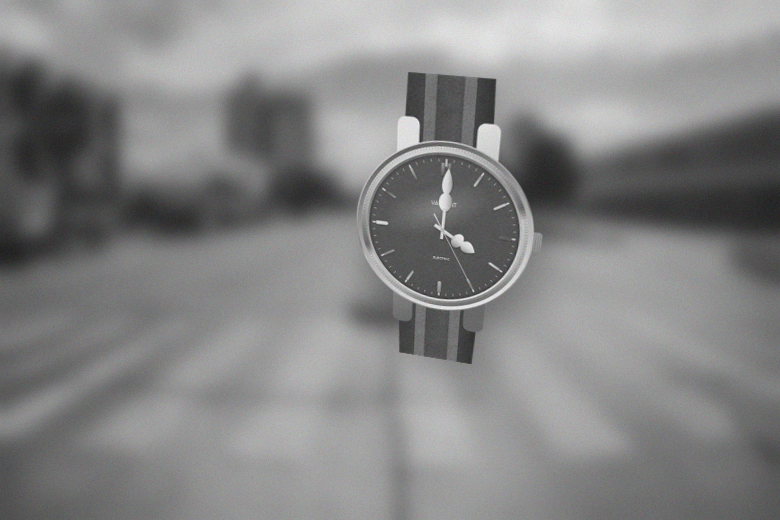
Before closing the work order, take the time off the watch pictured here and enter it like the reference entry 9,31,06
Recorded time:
4,00,25
